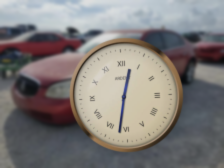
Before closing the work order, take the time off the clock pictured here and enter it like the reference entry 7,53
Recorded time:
12,32
